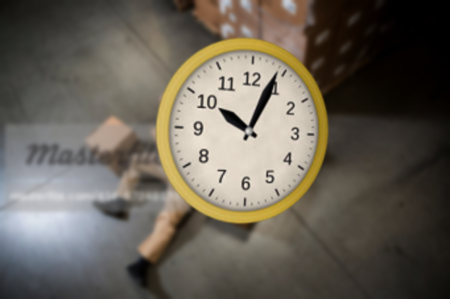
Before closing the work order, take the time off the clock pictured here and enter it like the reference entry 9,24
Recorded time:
10,04
